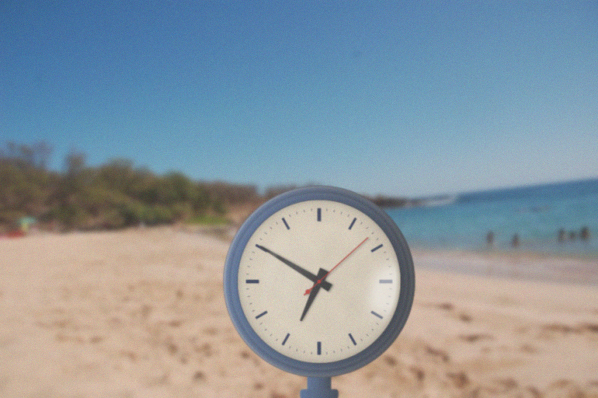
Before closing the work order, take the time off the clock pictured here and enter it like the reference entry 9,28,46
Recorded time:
6,50,08
